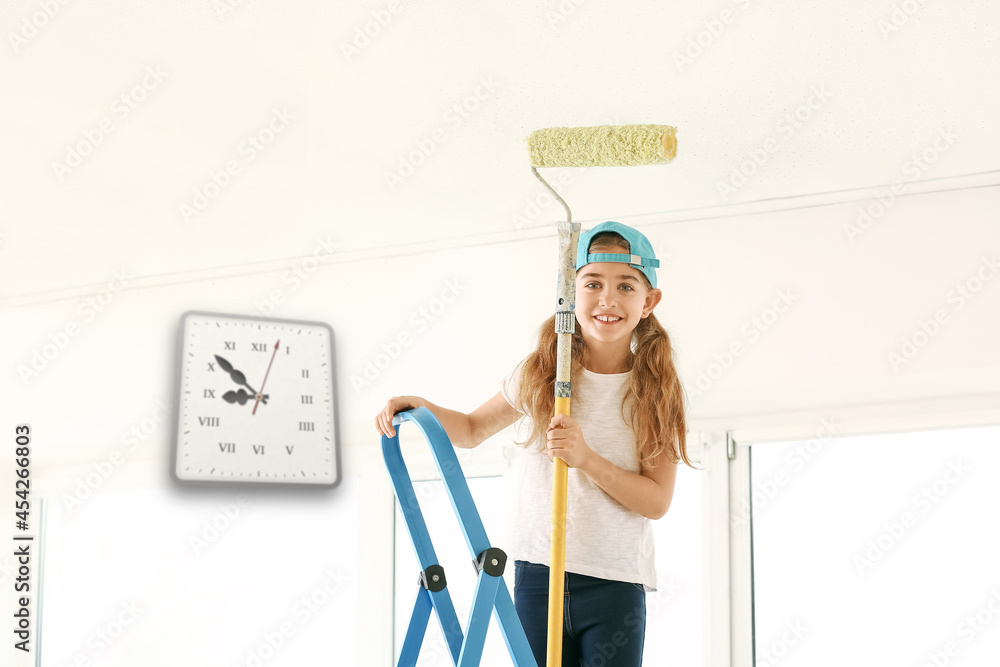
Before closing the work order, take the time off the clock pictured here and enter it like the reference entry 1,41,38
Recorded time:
8,52,03
